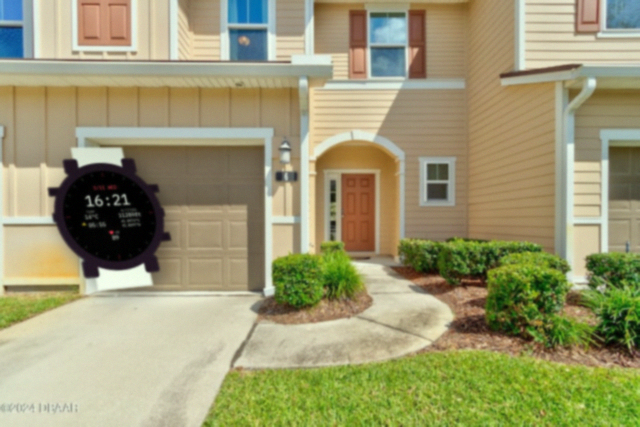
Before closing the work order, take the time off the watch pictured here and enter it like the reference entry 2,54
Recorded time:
16,21
